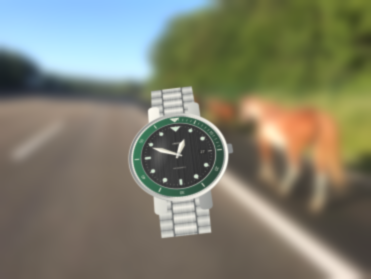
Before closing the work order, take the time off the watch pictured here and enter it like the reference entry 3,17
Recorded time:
12,49
